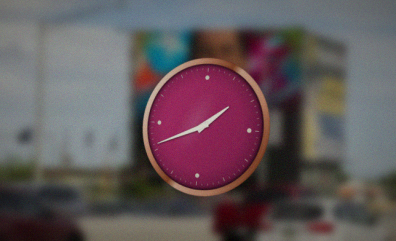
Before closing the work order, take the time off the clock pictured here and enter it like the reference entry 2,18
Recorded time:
1,41
